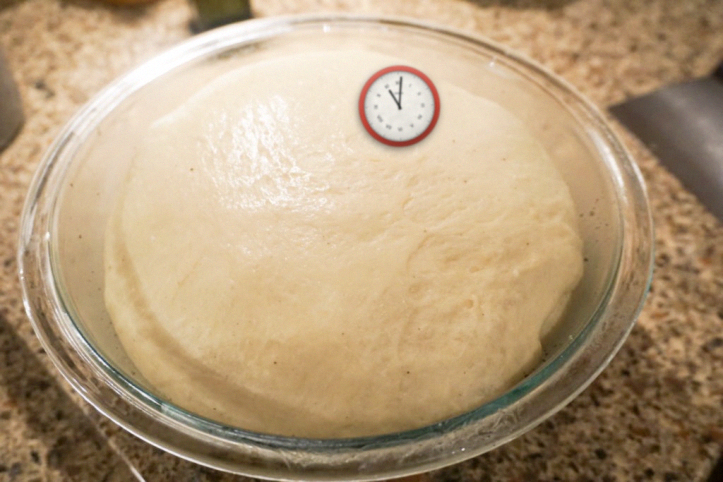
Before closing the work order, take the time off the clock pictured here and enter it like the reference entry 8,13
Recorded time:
11,01
